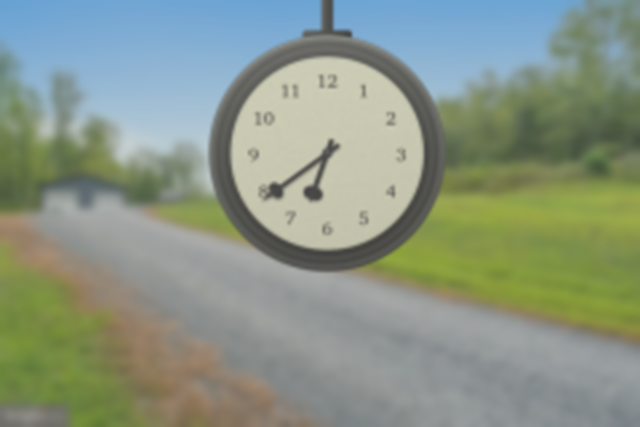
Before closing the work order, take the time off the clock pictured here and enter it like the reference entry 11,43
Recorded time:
6,39
